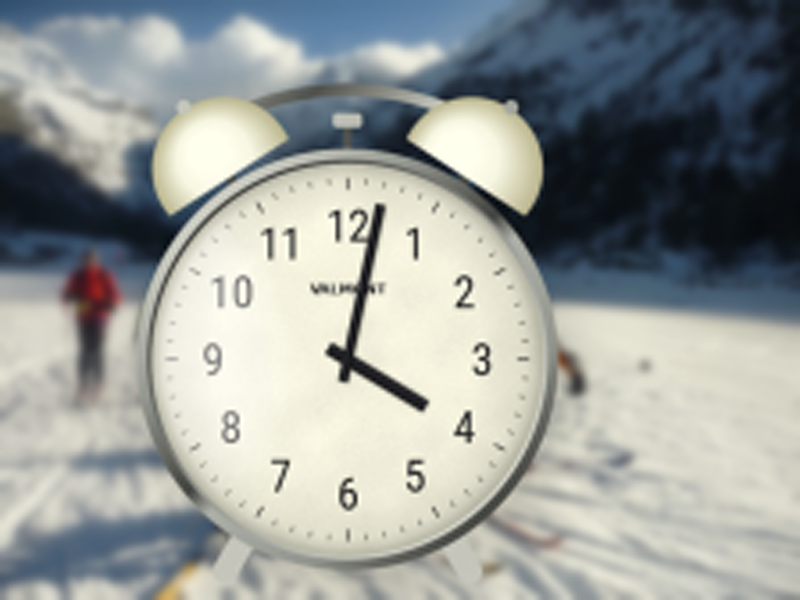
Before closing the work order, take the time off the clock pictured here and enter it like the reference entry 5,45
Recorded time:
4,02
